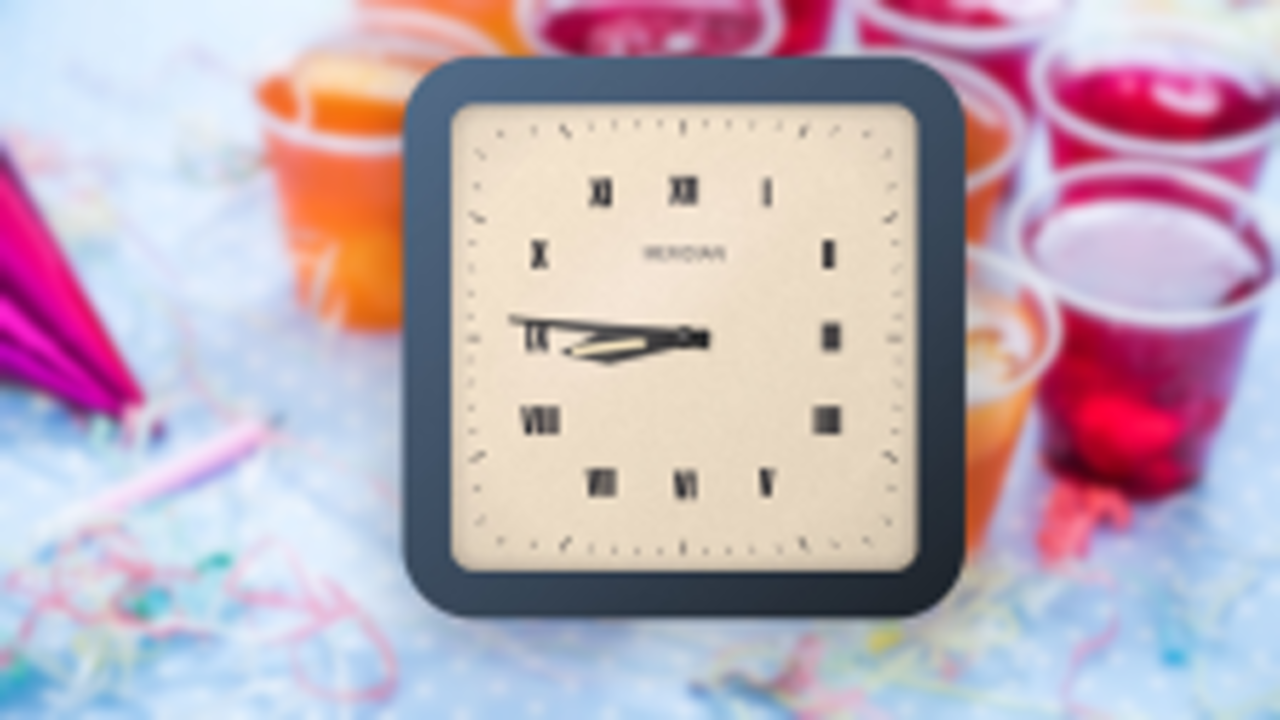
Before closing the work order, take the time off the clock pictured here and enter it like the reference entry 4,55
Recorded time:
8,46
